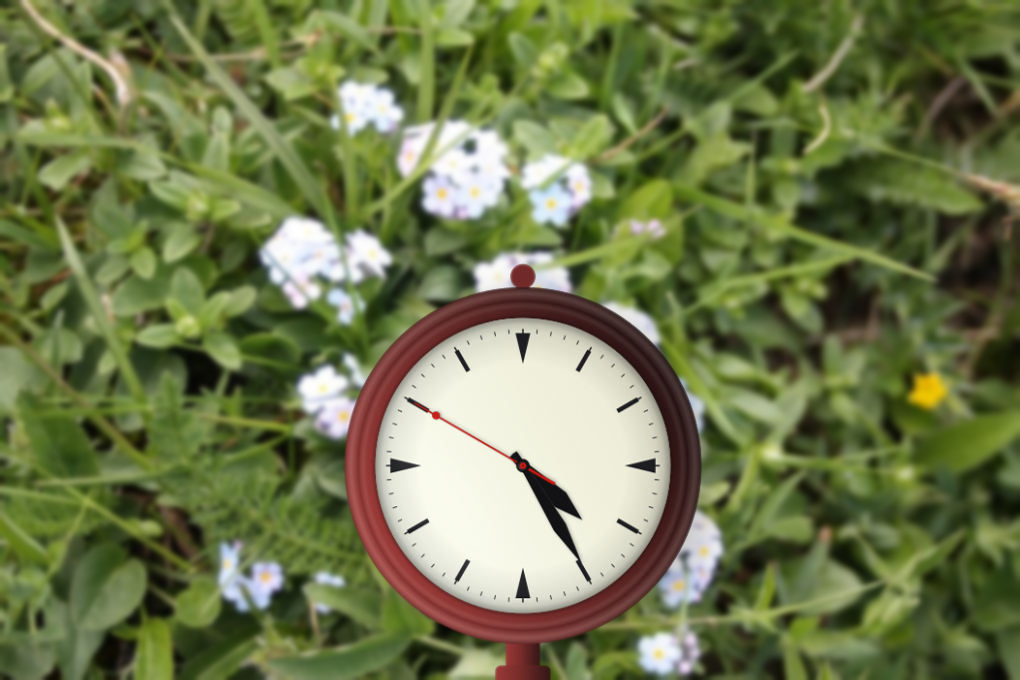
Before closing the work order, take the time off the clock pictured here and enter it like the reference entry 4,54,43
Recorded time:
4,24,50
